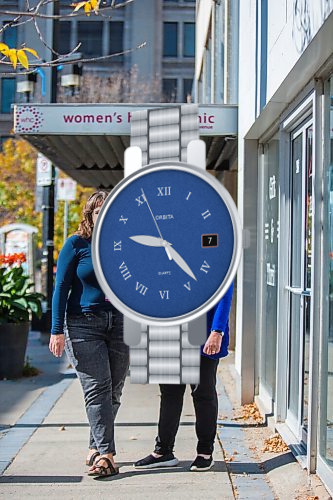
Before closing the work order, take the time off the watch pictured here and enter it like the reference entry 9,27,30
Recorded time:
9,22,56
